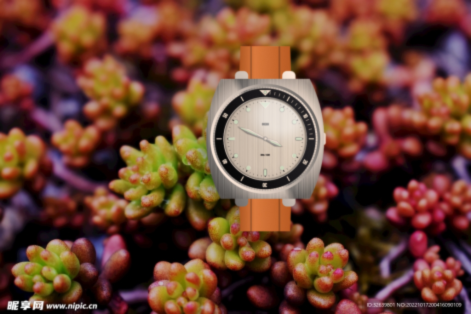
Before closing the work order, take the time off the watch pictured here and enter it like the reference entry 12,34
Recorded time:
3,49
